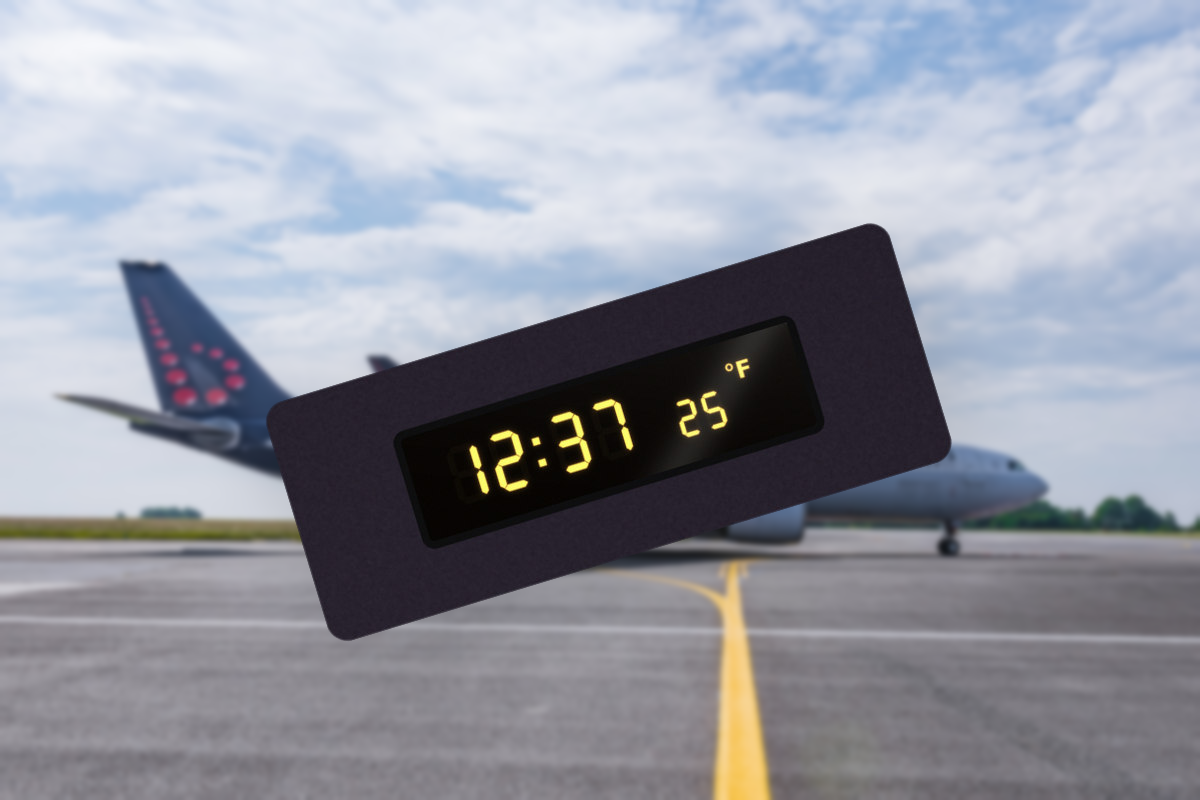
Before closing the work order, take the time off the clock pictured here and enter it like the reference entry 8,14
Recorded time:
12,37
